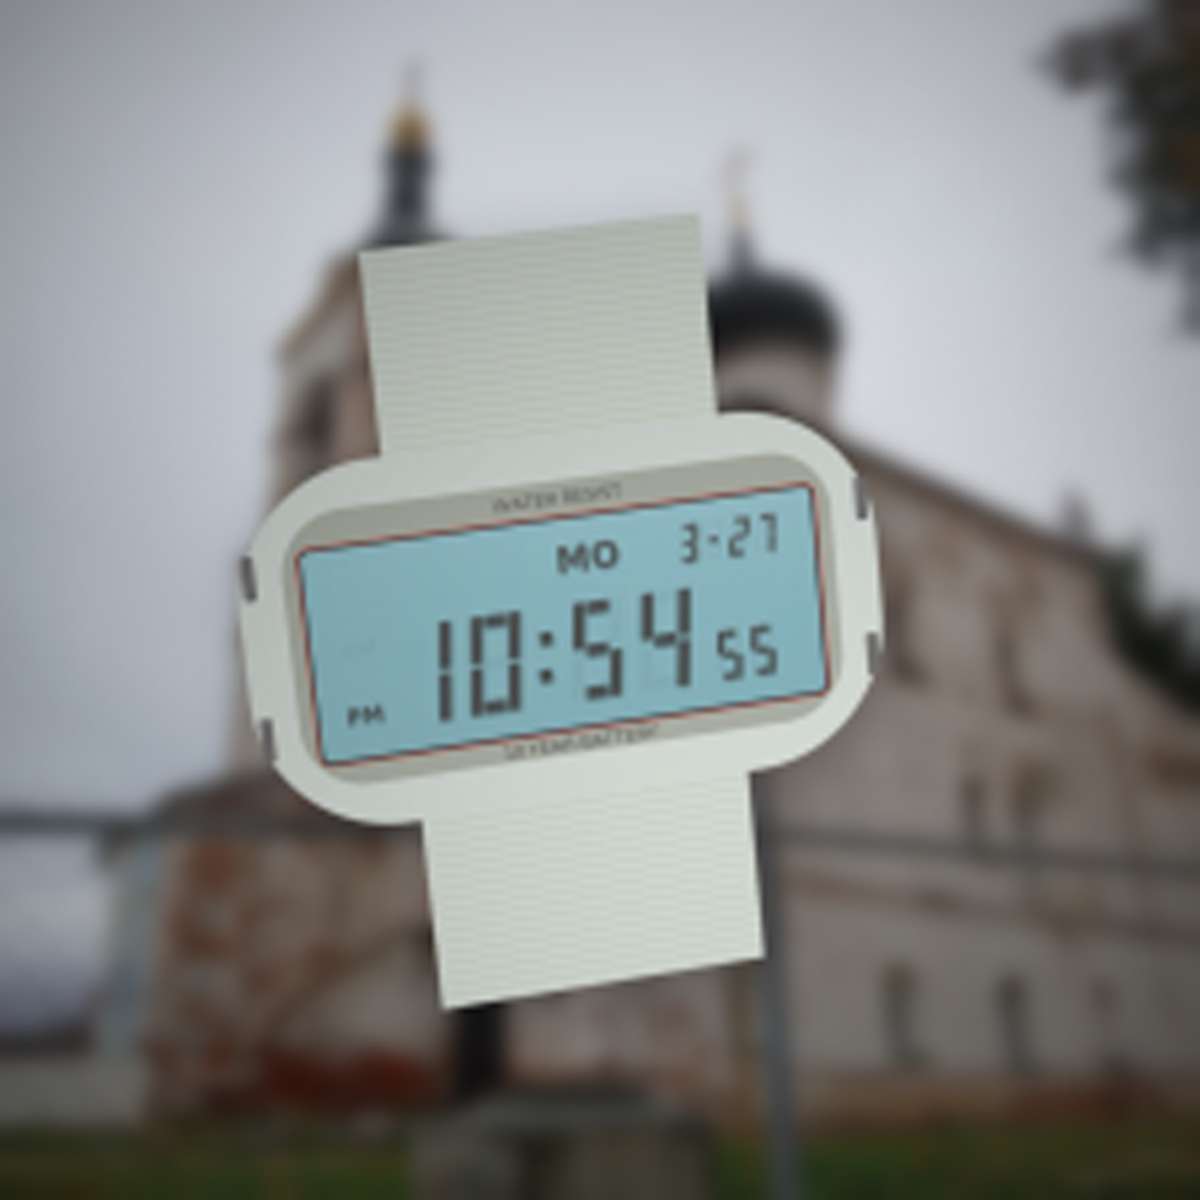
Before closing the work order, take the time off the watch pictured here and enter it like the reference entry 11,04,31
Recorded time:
10,54,55
